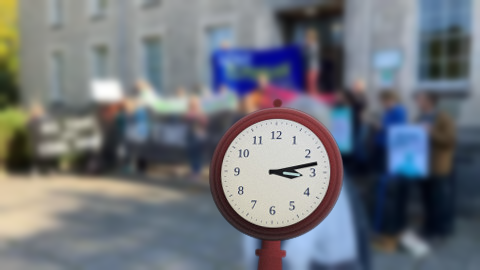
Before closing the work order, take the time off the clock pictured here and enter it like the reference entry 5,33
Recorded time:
3,13
